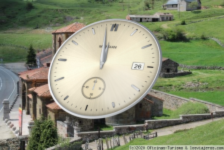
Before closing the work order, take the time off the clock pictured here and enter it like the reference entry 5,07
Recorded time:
11,58
